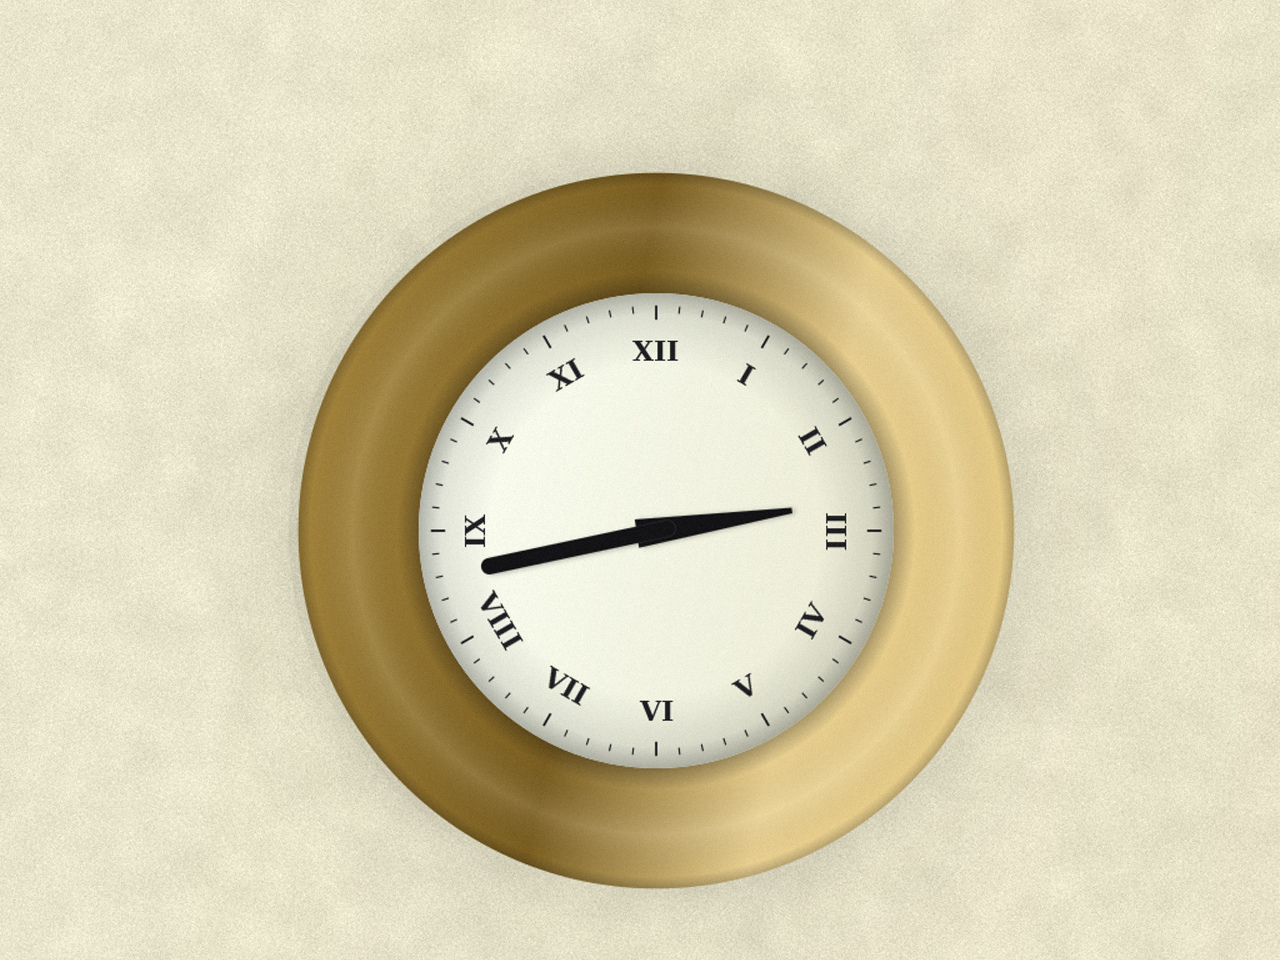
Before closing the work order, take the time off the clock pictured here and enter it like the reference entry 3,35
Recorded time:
2,43
